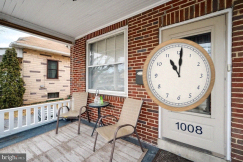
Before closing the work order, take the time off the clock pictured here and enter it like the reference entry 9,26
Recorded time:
11,01
